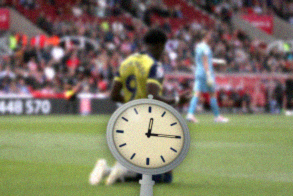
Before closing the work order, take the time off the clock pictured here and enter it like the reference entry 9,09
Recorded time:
12,15
